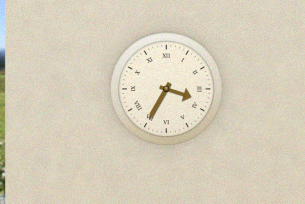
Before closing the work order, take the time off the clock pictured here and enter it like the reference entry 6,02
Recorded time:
3,35
